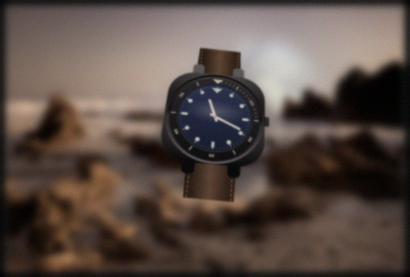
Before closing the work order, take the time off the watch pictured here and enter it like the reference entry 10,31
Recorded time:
11,19
